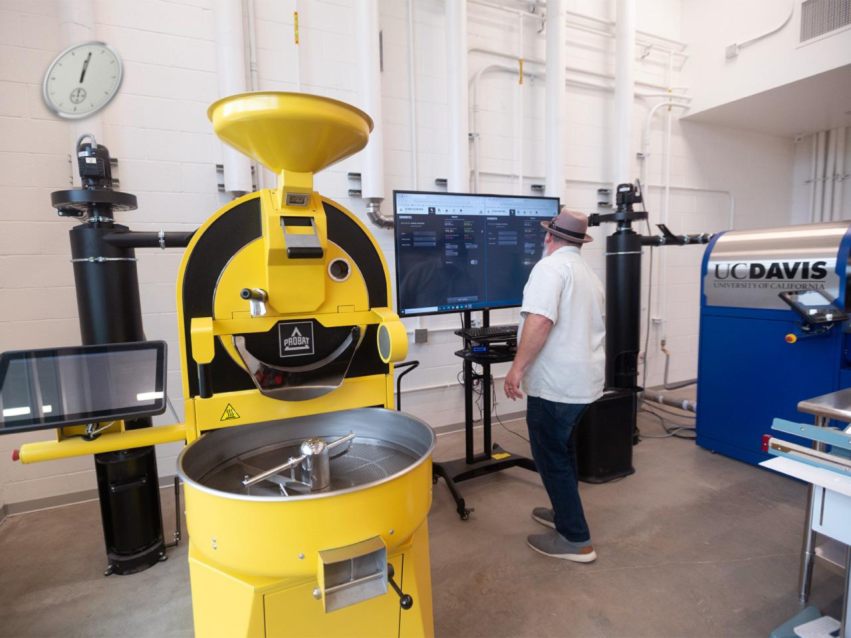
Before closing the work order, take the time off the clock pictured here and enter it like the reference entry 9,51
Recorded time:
12,01
